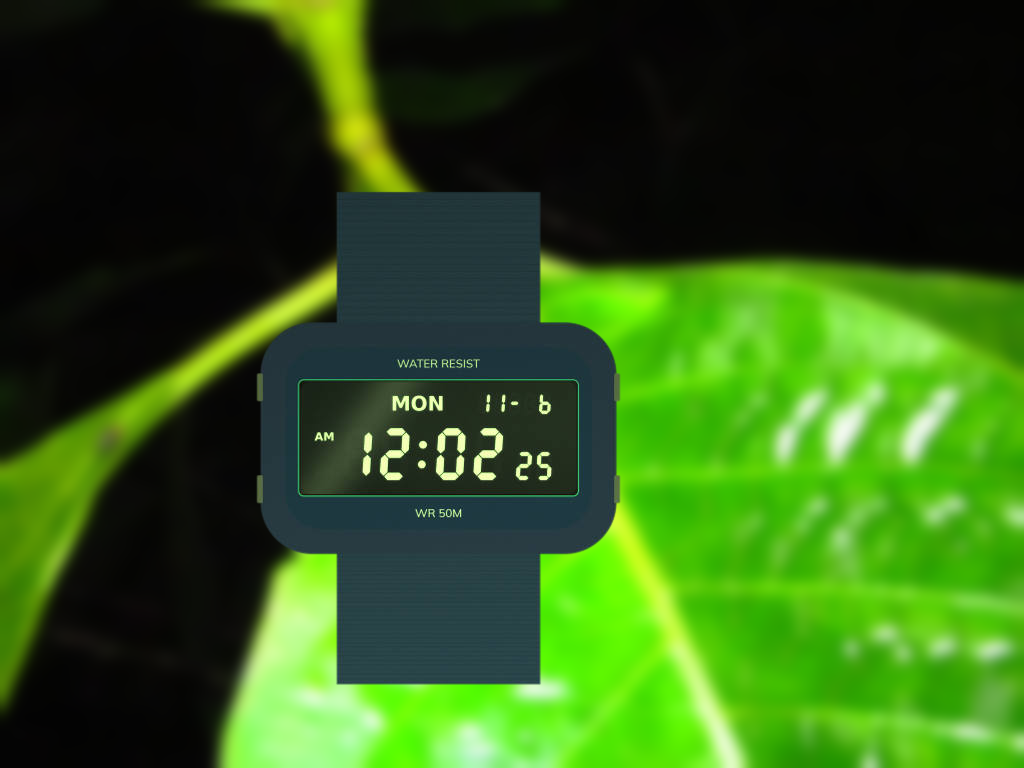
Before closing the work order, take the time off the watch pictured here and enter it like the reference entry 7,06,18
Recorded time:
12,02,25
